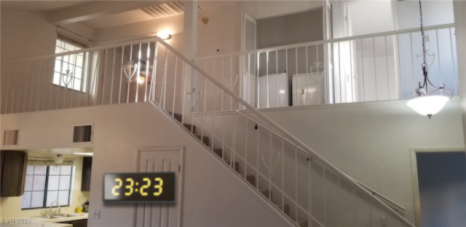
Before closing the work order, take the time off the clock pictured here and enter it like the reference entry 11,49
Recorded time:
23,23
